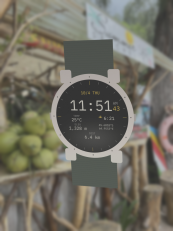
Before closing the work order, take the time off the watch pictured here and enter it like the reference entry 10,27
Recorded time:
11,51
